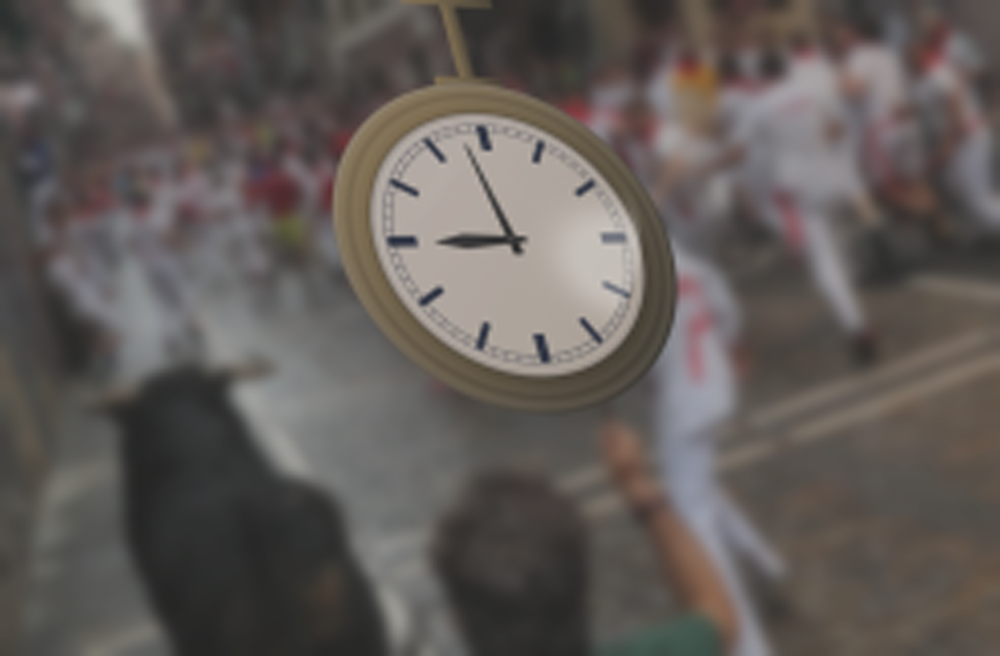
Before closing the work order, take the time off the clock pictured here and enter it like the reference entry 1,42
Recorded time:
8,58
